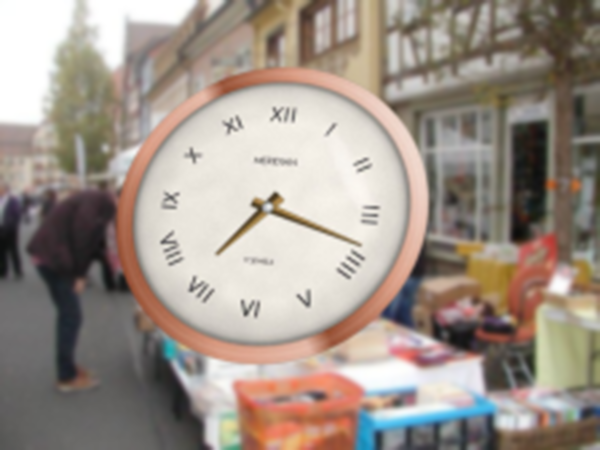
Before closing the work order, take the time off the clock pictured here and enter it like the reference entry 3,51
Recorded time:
7,18
